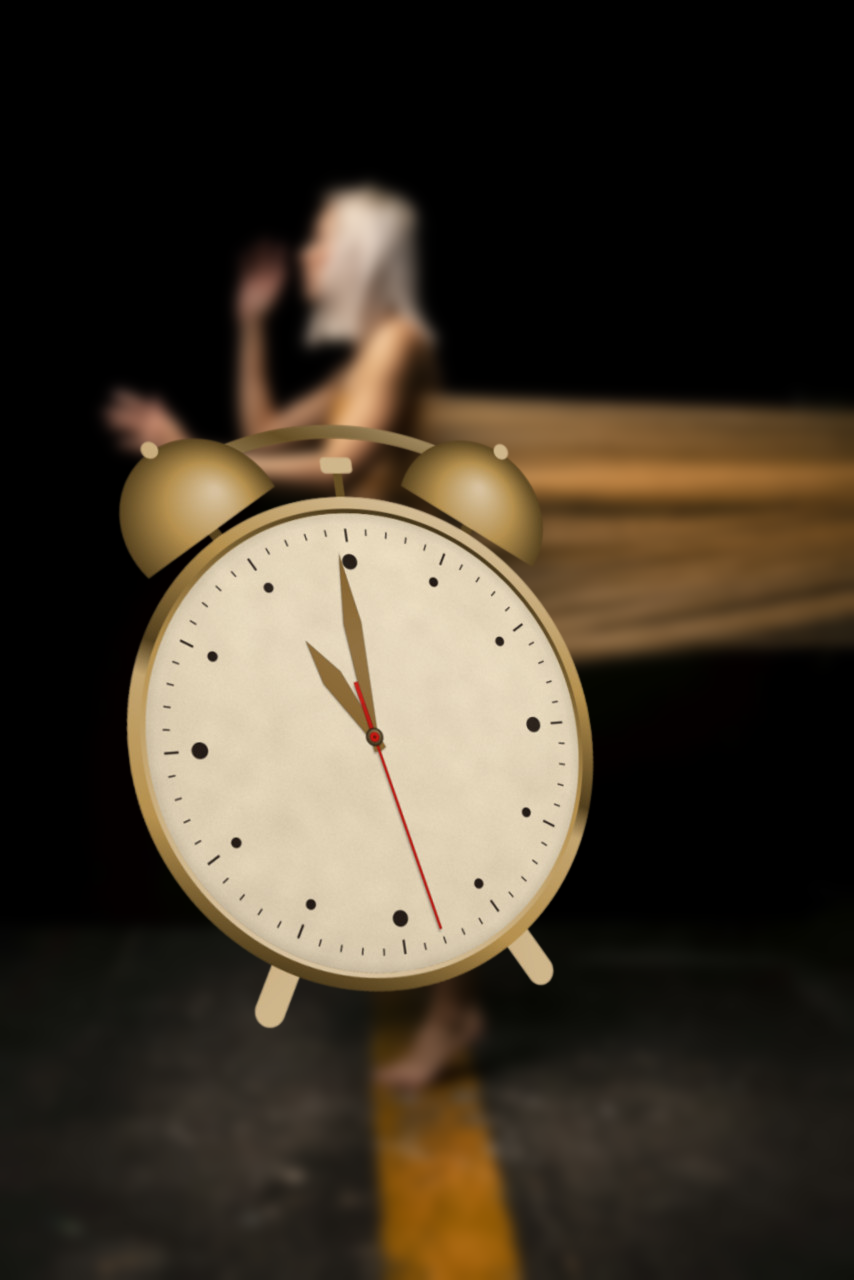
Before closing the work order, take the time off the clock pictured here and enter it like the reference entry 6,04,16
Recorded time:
10,59,28
